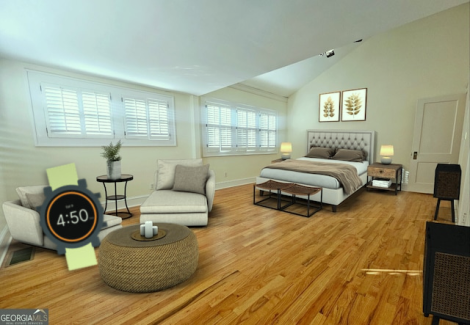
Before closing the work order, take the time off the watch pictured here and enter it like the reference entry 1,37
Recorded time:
4,50
